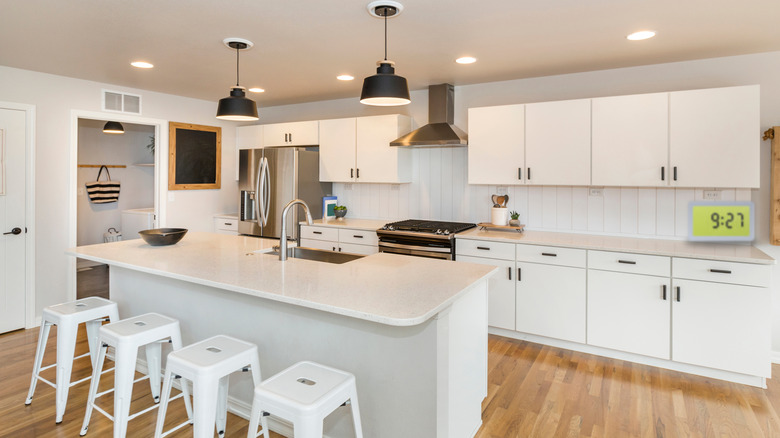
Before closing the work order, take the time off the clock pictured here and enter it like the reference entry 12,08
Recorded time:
9,27
